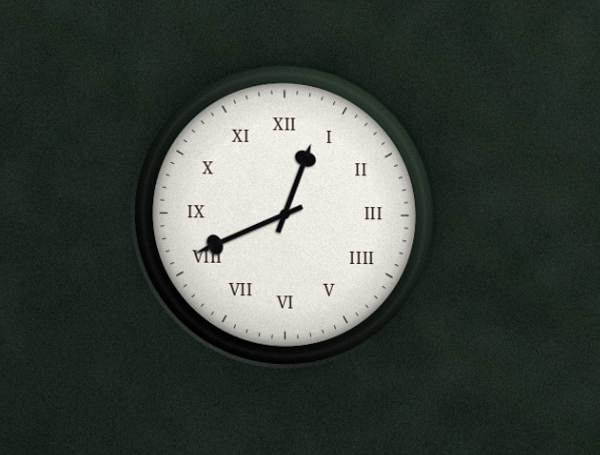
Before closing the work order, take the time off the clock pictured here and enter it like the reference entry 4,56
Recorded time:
12,41
